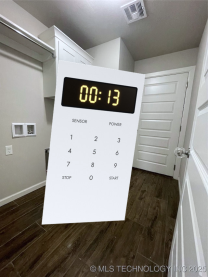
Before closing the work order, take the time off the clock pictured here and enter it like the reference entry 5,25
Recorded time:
0,13
